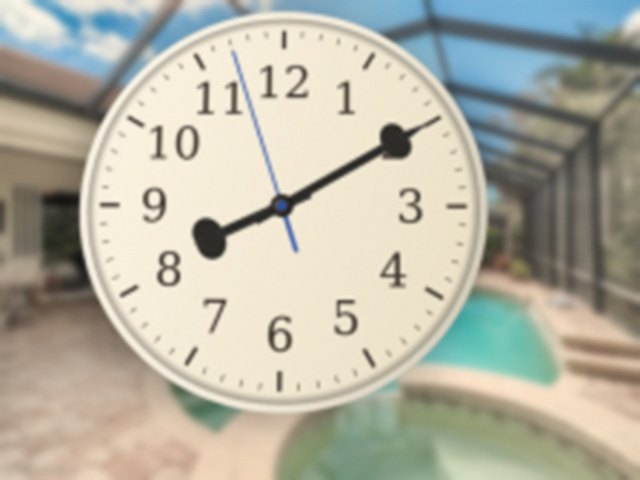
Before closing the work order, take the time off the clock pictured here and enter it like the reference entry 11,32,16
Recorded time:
8,09,57
